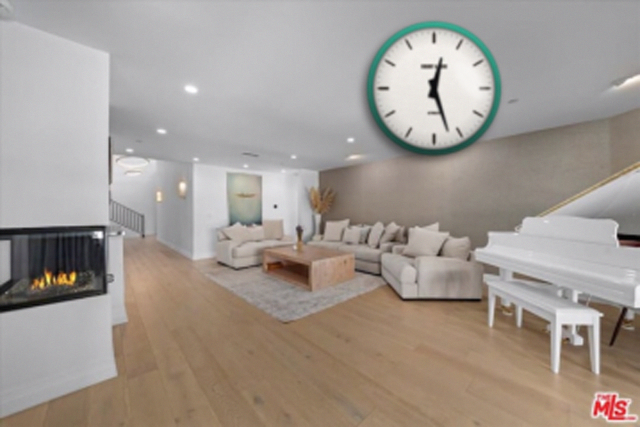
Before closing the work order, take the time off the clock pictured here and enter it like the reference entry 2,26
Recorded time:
12,27
